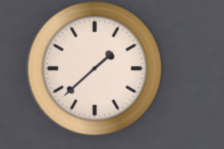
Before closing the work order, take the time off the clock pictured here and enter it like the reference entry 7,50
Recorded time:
1,38
